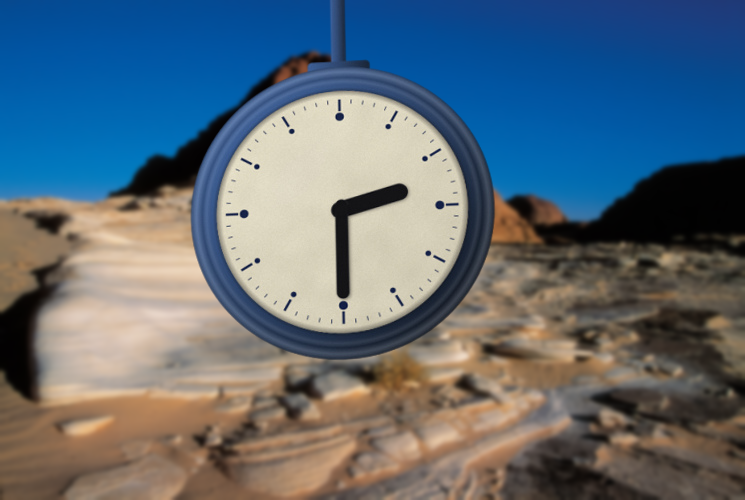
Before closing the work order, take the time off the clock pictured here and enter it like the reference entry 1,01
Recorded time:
2,30
